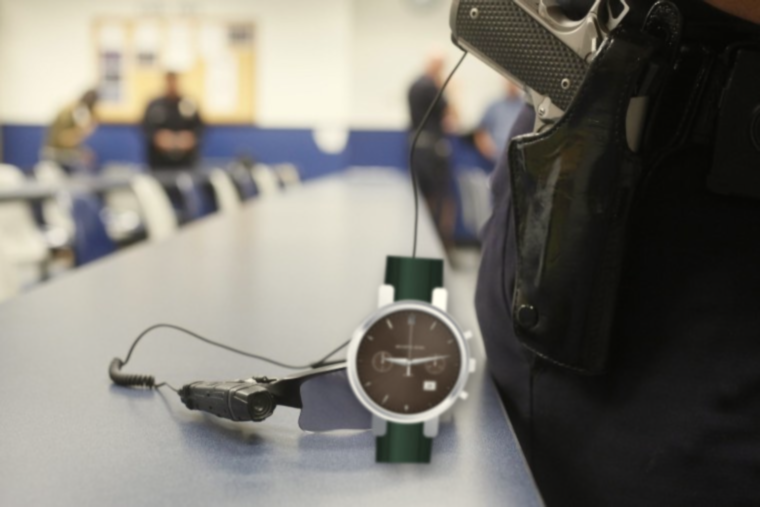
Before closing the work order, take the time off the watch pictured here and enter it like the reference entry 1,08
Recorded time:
9,13
